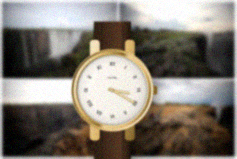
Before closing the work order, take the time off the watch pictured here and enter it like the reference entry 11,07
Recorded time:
3,20
